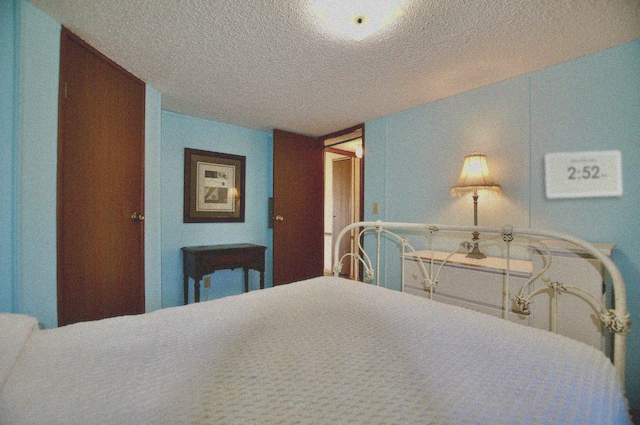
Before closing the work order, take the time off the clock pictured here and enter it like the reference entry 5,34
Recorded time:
2,52
